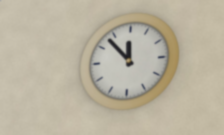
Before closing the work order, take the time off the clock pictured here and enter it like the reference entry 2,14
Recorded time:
11,53
